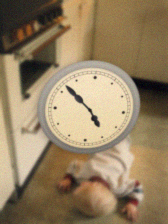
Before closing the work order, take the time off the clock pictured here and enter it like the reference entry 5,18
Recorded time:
4,52
